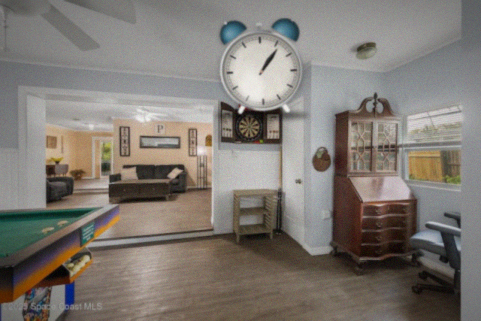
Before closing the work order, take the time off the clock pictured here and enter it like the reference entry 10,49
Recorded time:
1,06
